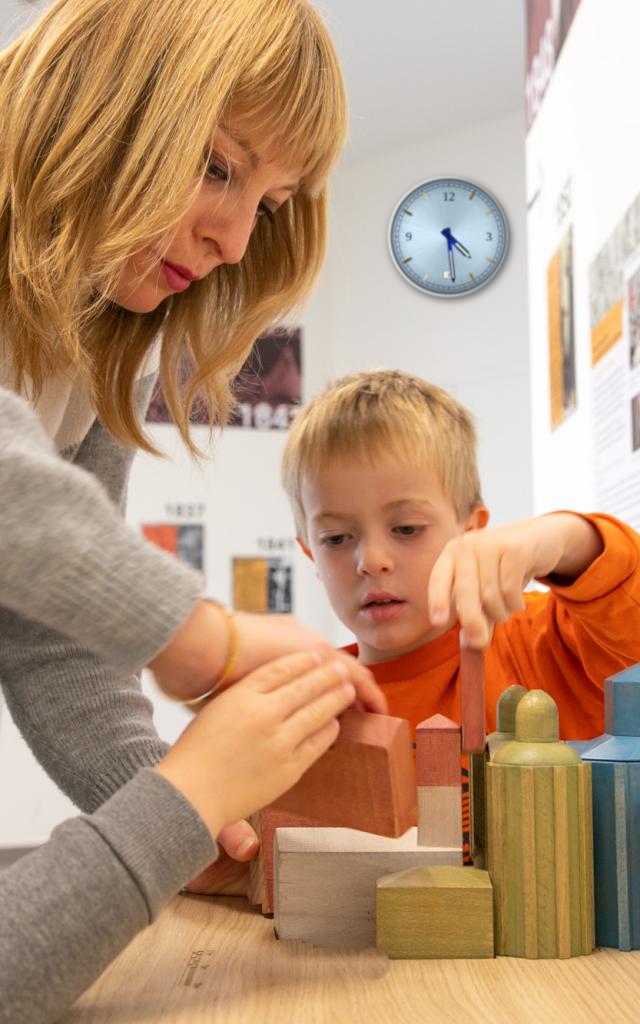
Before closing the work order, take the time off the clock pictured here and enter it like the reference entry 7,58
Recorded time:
4,29
